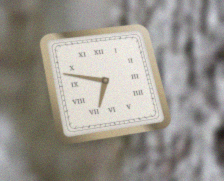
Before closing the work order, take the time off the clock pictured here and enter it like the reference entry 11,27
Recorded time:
6,48
